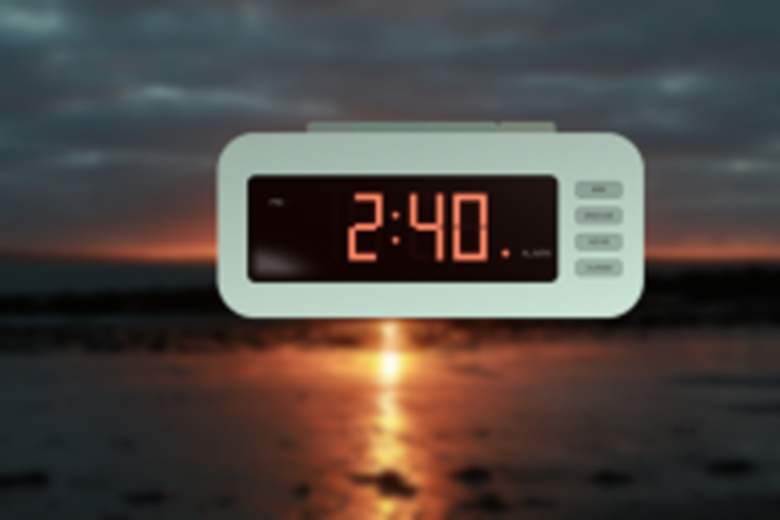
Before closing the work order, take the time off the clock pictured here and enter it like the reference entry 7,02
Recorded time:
2,40
